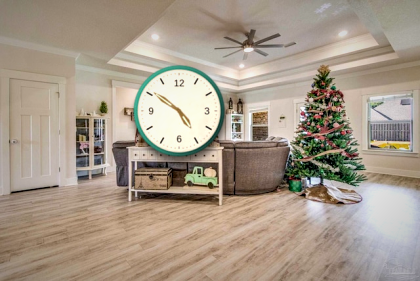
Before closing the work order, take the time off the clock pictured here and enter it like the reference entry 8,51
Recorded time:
4,51
